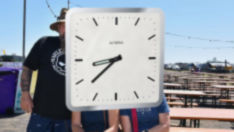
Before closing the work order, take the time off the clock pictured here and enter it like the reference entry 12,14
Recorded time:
8,38
